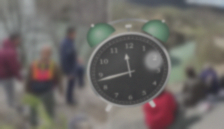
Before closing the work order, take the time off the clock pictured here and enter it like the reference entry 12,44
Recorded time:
11,43
